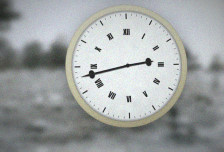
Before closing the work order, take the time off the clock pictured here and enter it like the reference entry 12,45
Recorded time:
2,43
